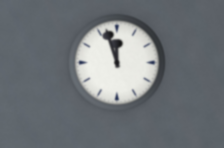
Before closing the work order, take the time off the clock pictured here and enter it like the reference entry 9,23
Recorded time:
11,57
